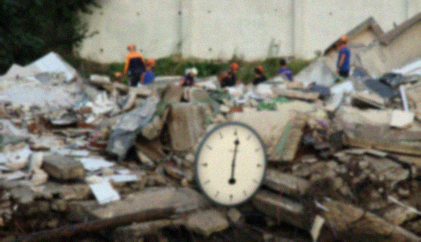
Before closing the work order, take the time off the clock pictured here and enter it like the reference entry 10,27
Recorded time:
6,01
